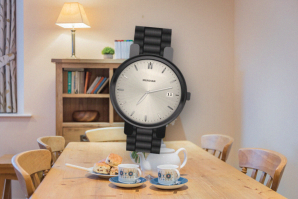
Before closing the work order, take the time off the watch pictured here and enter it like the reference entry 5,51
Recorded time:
7,12
